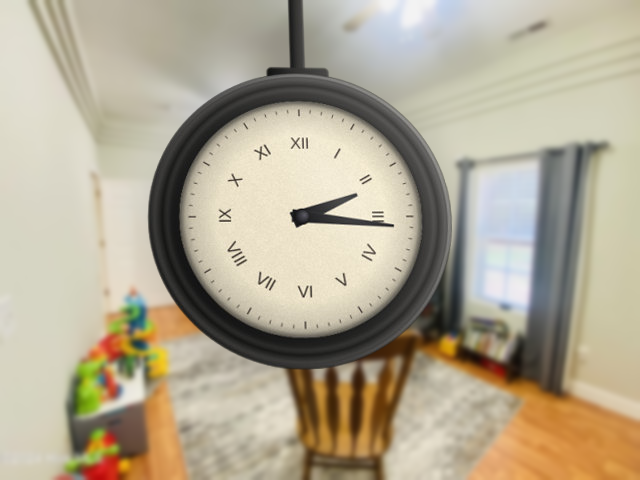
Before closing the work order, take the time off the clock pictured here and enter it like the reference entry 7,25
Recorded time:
2,16
